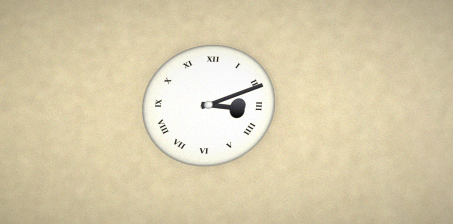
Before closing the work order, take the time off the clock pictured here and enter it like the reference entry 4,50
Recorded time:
3,11
